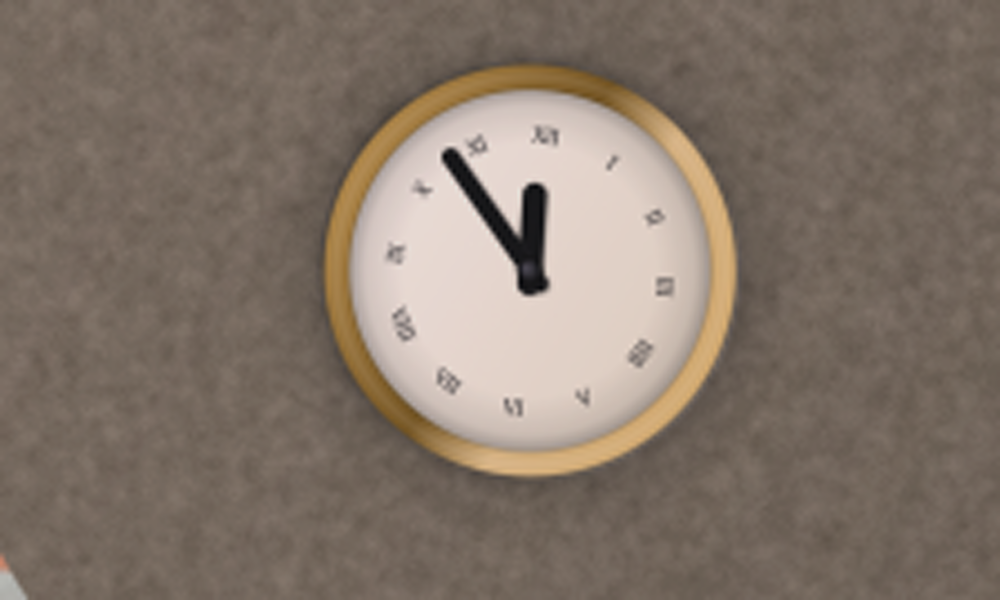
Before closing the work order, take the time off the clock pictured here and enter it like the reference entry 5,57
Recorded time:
11,53
